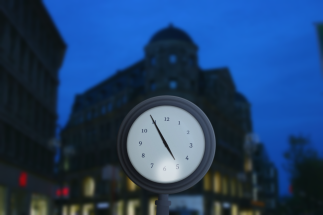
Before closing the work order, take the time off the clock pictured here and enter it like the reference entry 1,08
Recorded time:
4,55
